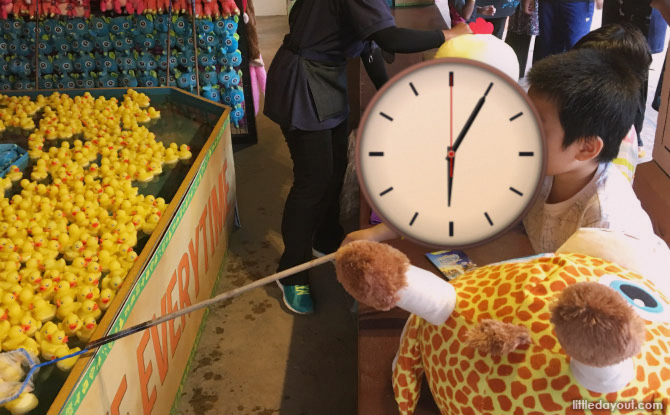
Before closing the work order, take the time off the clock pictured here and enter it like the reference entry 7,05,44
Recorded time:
6,05,00
